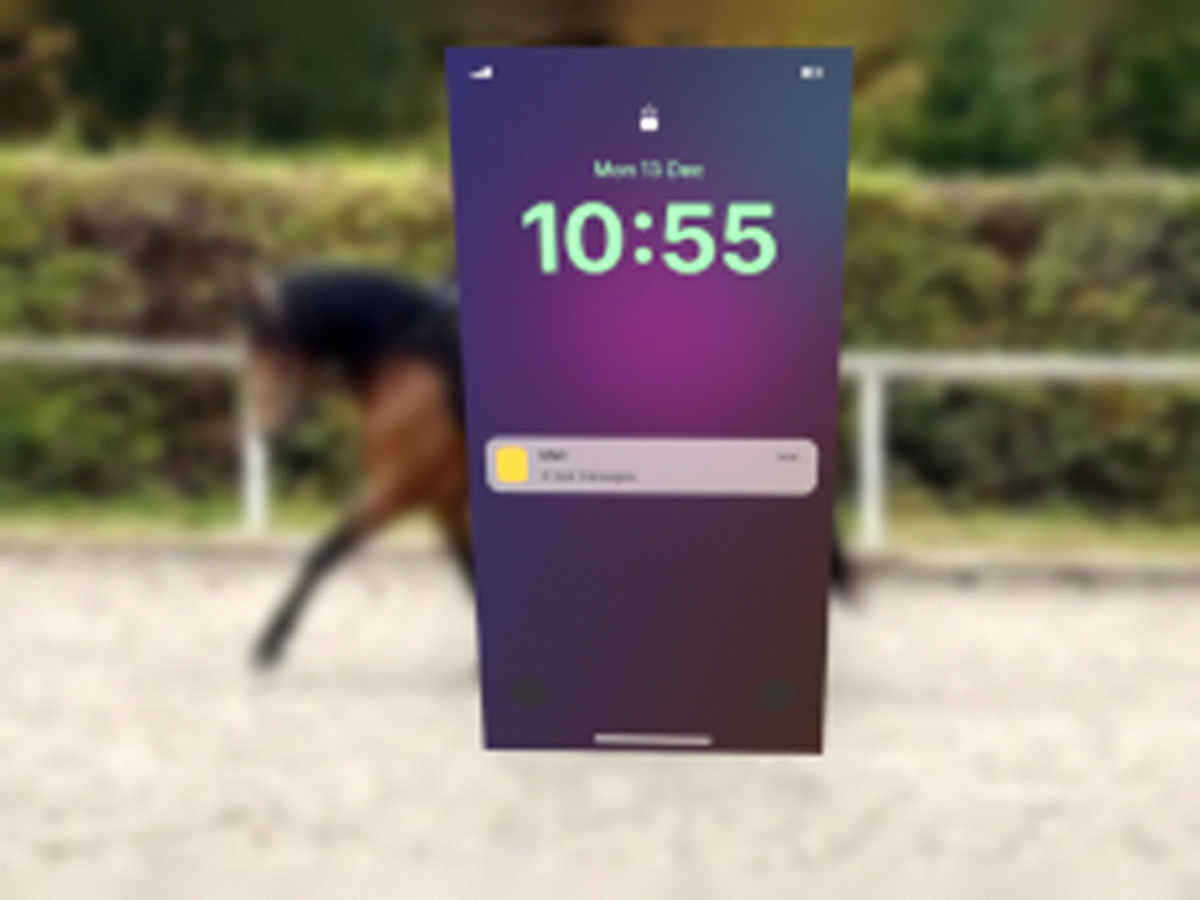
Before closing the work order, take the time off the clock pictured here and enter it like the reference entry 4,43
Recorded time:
10,55
